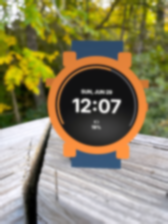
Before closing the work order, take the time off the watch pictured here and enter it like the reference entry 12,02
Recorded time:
12,07
